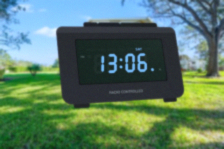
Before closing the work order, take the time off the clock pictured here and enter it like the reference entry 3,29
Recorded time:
13,06
